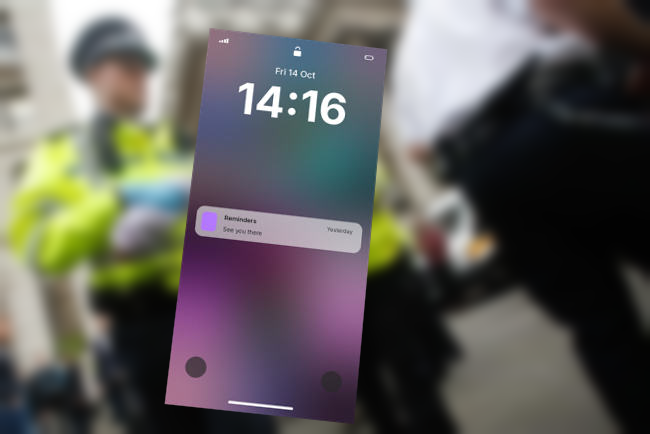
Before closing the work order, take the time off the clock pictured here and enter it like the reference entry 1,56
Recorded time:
14,16
